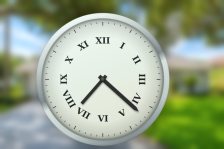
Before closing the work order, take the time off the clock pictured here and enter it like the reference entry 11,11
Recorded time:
7,22
